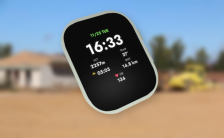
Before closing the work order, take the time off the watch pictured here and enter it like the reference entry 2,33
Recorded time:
16,33
